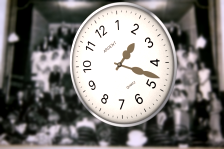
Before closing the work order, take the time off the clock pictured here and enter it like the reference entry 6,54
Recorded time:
2,23
